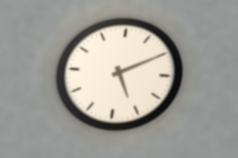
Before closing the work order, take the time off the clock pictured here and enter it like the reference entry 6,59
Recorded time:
5,10
